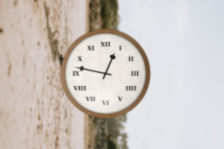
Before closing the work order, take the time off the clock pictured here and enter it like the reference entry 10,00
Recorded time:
12,47
